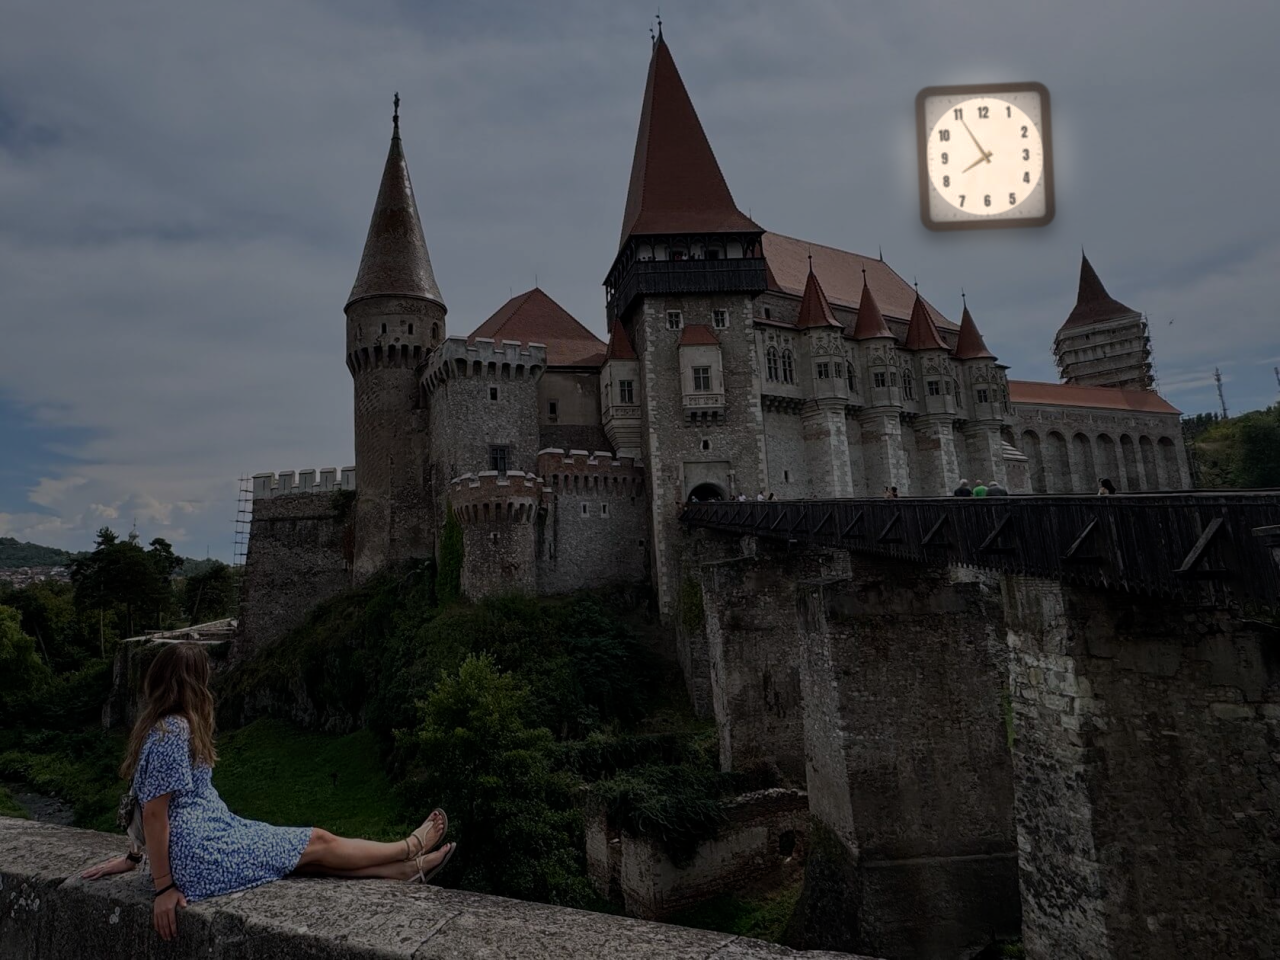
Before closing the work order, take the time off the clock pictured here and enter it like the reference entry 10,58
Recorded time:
7,55
